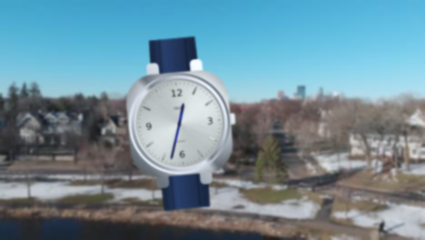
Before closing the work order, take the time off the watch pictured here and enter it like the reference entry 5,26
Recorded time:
12,33
